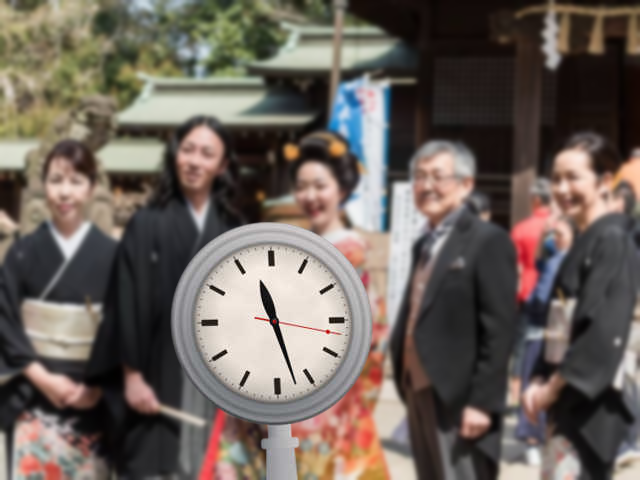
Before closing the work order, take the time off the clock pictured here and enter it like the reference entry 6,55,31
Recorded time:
11,27,17
